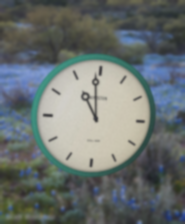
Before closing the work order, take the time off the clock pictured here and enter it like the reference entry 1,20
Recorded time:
10,59
